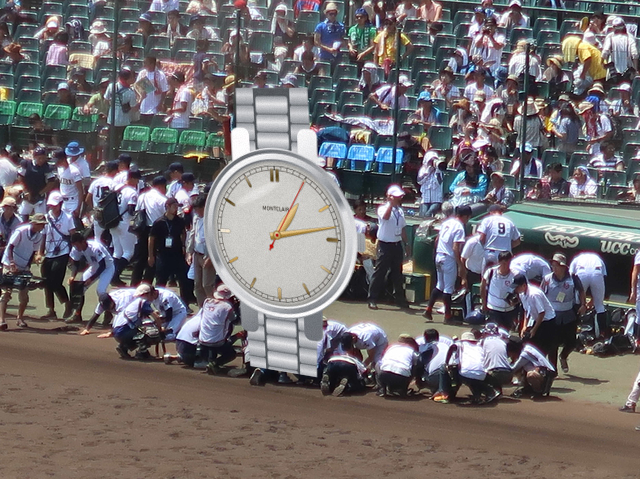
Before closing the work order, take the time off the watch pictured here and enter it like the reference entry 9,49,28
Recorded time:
1,13,05
